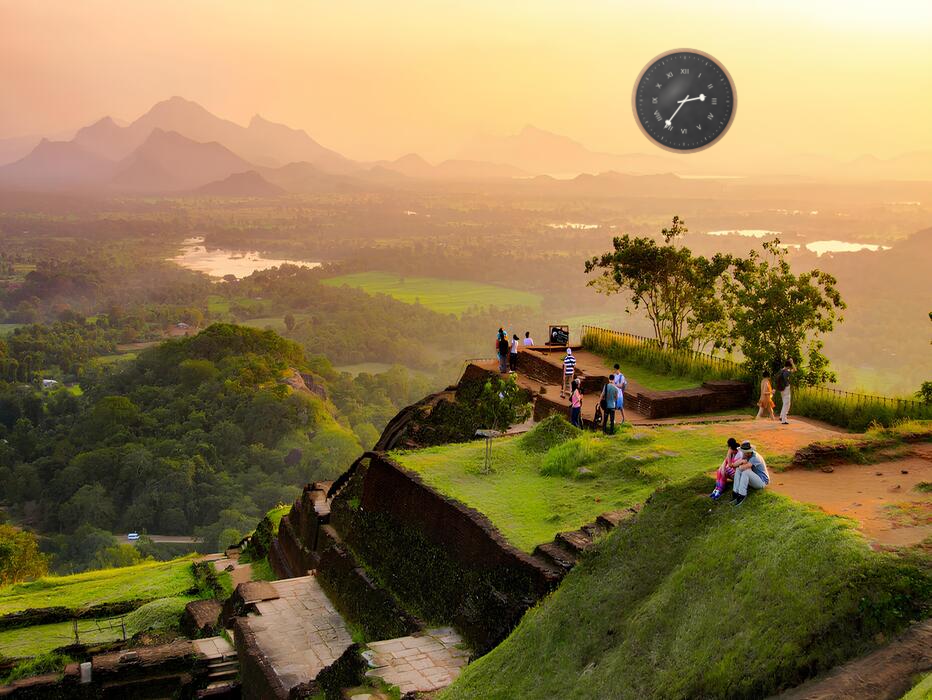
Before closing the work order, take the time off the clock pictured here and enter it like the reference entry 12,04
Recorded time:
2,36
